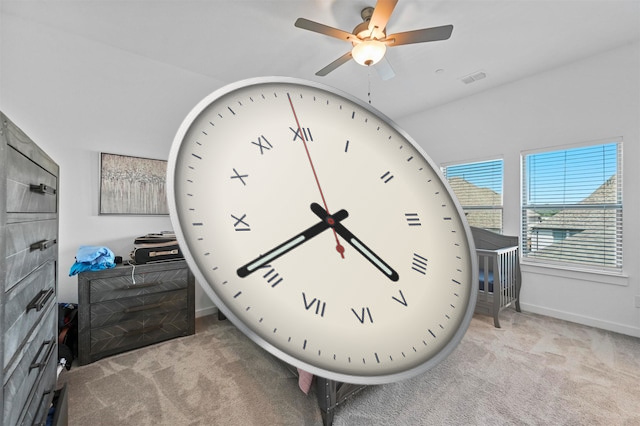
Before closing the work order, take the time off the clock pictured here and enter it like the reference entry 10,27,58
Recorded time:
4,41,00
